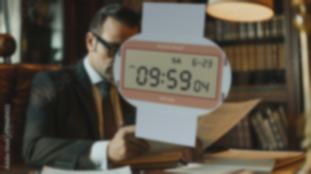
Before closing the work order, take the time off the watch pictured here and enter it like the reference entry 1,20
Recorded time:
9,59
